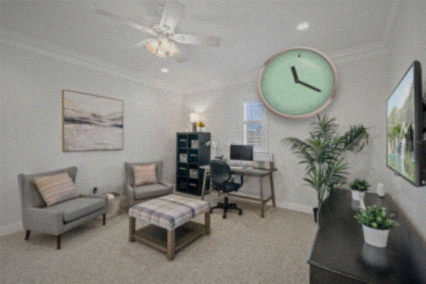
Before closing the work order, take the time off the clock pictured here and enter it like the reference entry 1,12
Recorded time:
11,19
